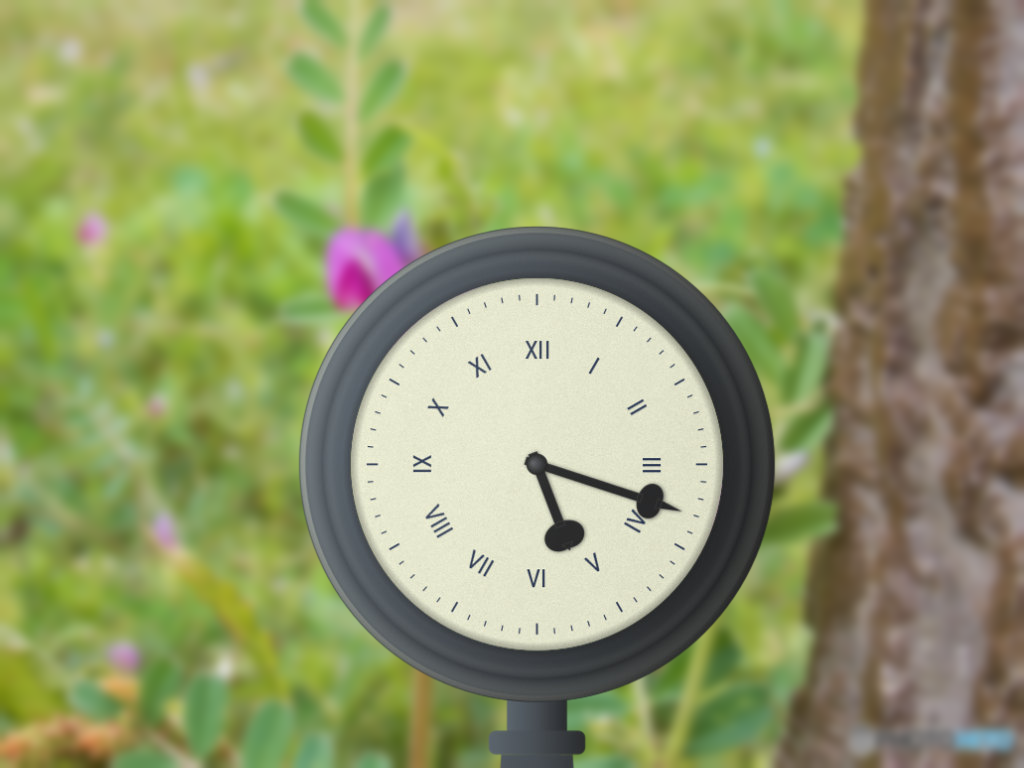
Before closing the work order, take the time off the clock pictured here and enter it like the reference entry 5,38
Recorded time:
5,18
